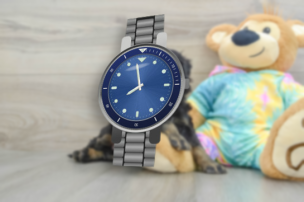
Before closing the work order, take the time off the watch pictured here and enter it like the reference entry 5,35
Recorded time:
7,58
